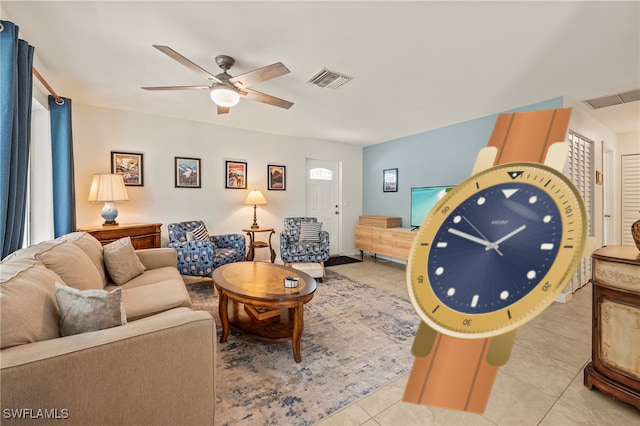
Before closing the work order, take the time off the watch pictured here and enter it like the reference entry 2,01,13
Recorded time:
1,47,51
